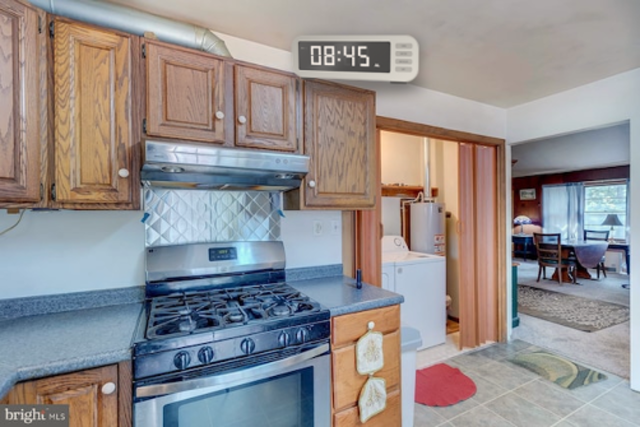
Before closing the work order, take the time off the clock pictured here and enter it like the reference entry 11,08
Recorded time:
8,45
